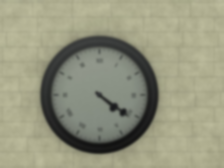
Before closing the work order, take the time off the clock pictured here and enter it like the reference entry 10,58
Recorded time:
4,21
